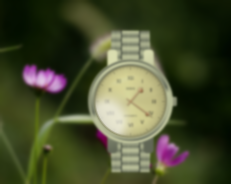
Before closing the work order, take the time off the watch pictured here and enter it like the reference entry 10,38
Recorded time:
1,21
